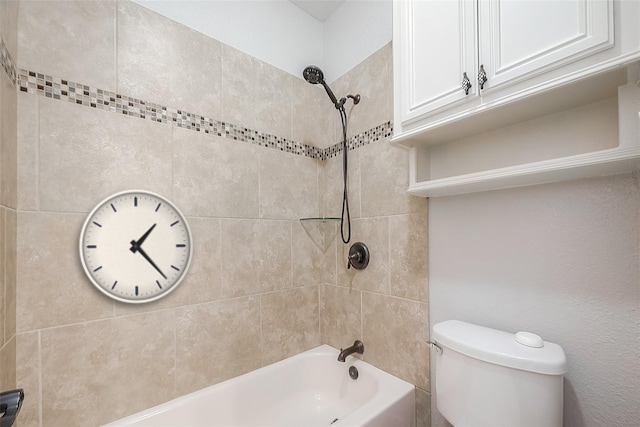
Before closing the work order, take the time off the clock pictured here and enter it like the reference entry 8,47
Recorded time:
1,23
